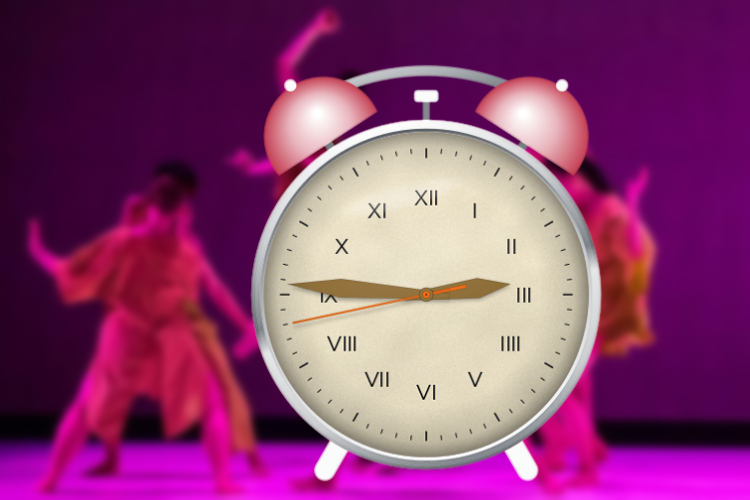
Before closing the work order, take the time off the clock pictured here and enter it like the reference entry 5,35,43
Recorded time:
2,45,43
